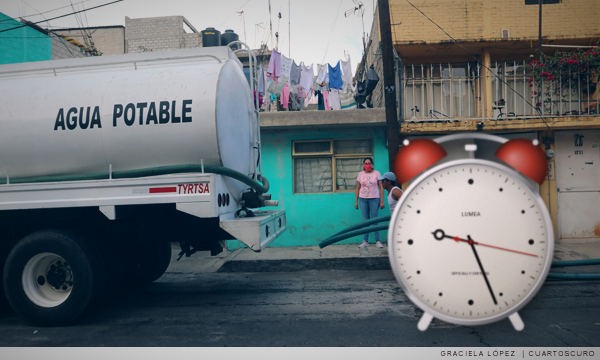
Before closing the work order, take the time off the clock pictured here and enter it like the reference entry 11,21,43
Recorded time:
9,26,17
